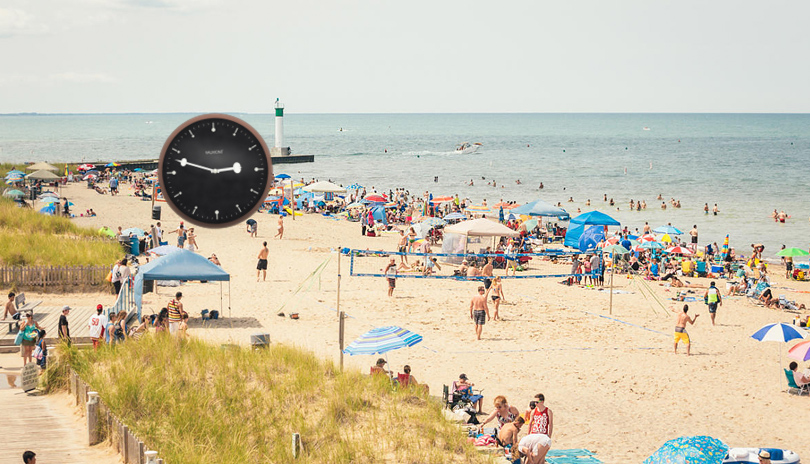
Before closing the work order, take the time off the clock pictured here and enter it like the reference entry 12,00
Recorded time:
2,48
